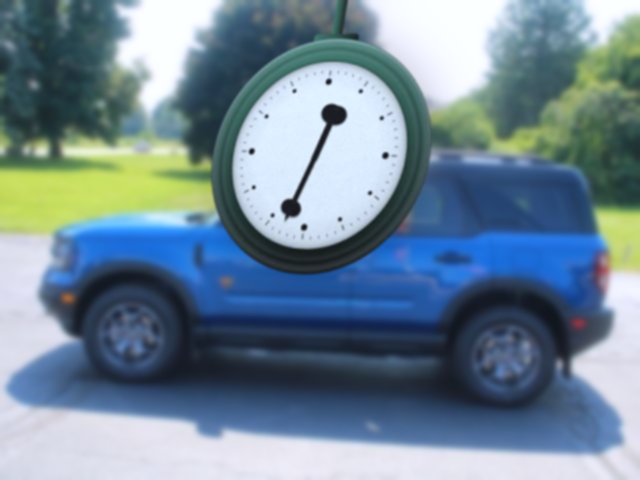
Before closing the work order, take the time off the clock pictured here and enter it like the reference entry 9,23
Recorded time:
12,33
